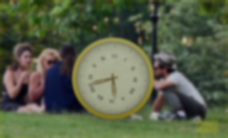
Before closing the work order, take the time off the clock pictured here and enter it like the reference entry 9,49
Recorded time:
5,42
